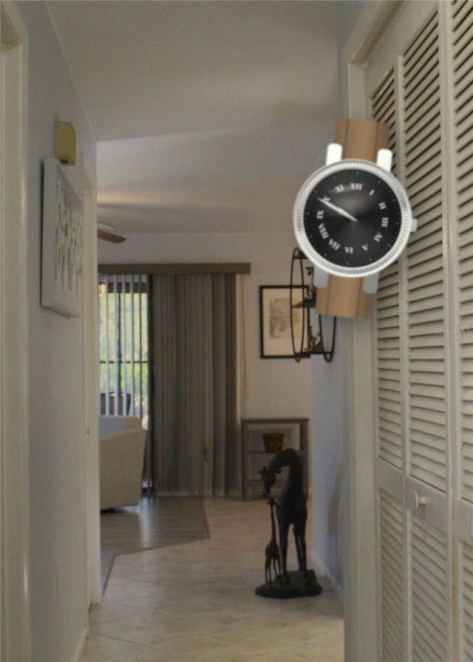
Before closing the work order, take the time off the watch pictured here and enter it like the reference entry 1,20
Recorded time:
9,49
